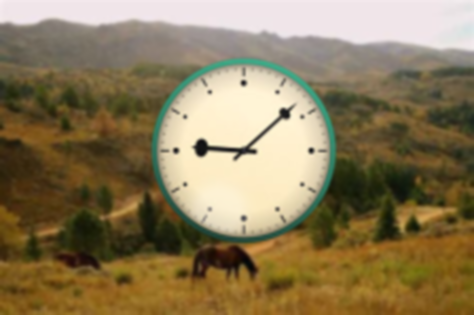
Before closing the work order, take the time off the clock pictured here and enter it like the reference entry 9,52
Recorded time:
9,08
